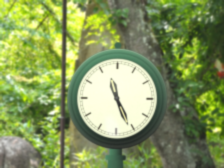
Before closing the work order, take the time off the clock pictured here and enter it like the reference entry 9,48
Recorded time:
11,26
